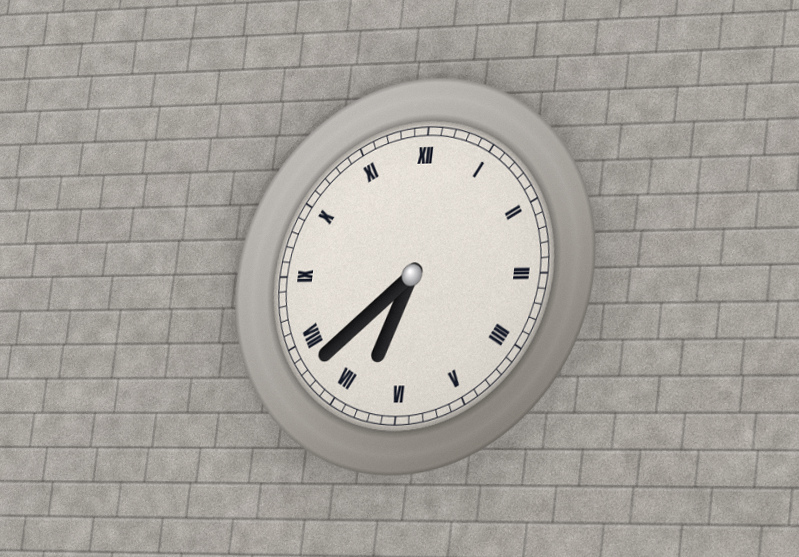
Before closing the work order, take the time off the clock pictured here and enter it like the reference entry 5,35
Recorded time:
6,38
